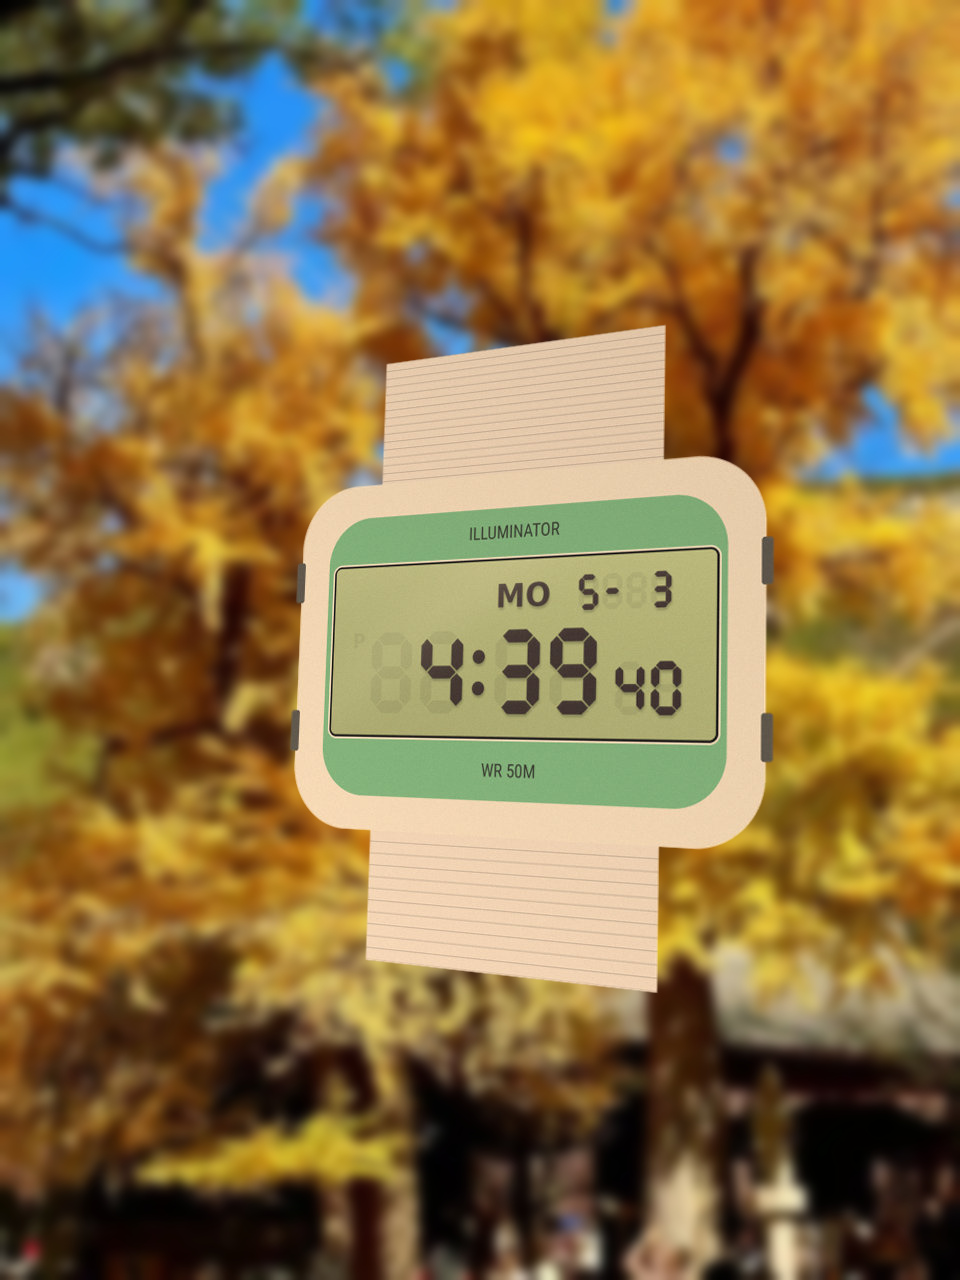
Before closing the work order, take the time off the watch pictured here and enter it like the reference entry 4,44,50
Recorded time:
4,39,40
